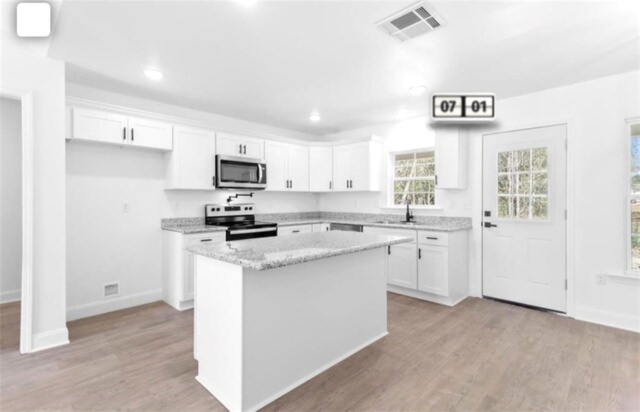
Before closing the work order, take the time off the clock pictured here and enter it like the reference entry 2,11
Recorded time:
7,01
